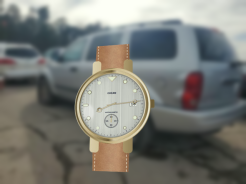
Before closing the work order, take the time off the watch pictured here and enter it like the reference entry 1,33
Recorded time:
8,14
